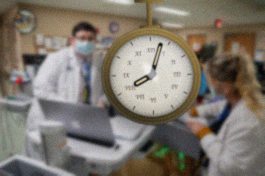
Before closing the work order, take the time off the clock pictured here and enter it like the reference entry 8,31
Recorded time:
8,03
